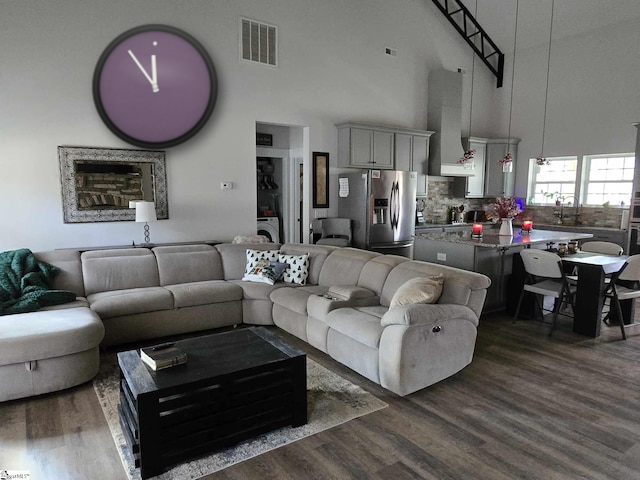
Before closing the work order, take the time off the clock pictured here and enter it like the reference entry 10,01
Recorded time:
11,54
